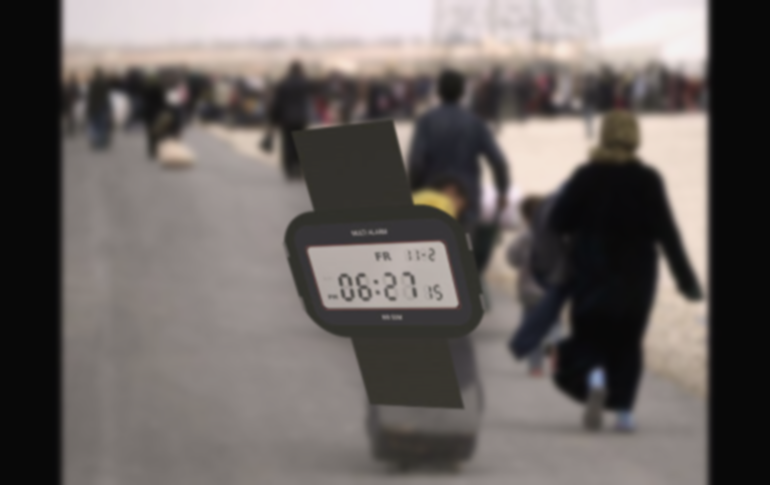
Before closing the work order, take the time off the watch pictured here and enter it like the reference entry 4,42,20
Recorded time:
6,27,15
